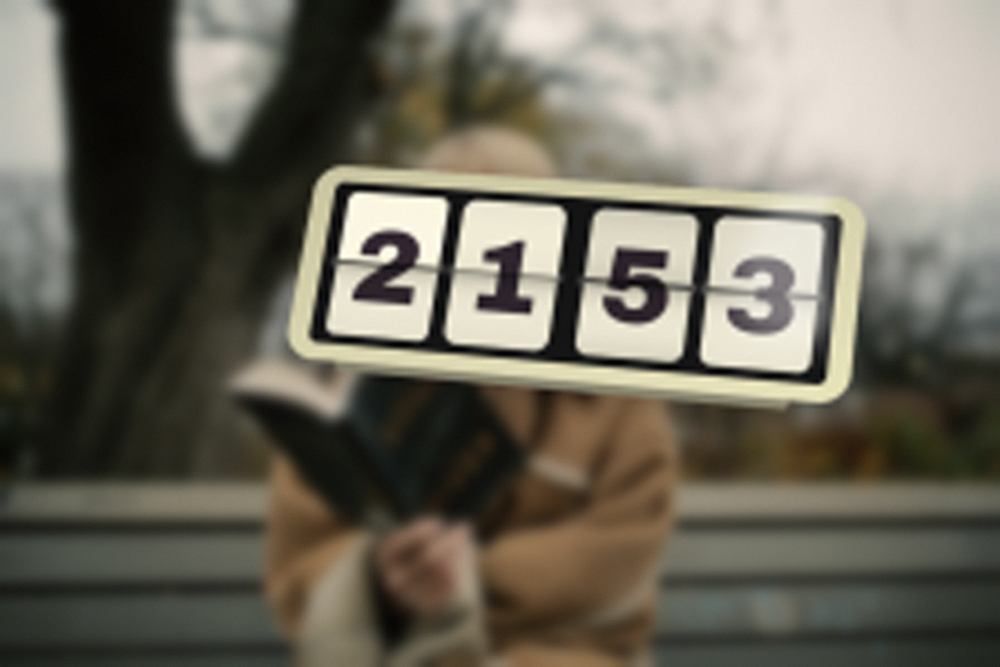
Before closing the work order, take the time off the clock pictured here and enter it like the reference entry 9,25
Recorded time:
21,53
